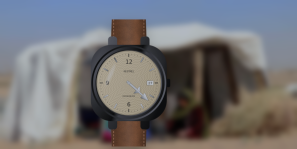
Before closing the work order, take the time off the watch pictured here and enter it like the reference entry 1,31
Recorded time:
4,22
